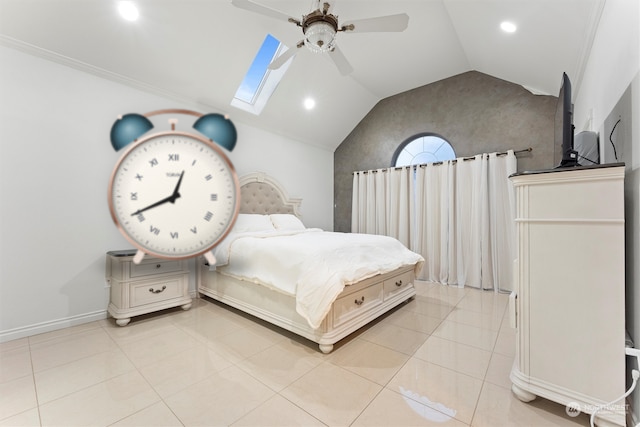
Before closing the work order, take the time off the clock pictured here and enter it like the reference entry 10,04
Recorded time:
12,41
